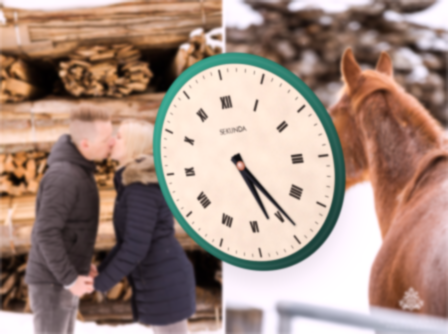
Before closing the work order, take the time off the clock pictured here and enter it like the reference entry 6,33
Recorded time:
5,24
